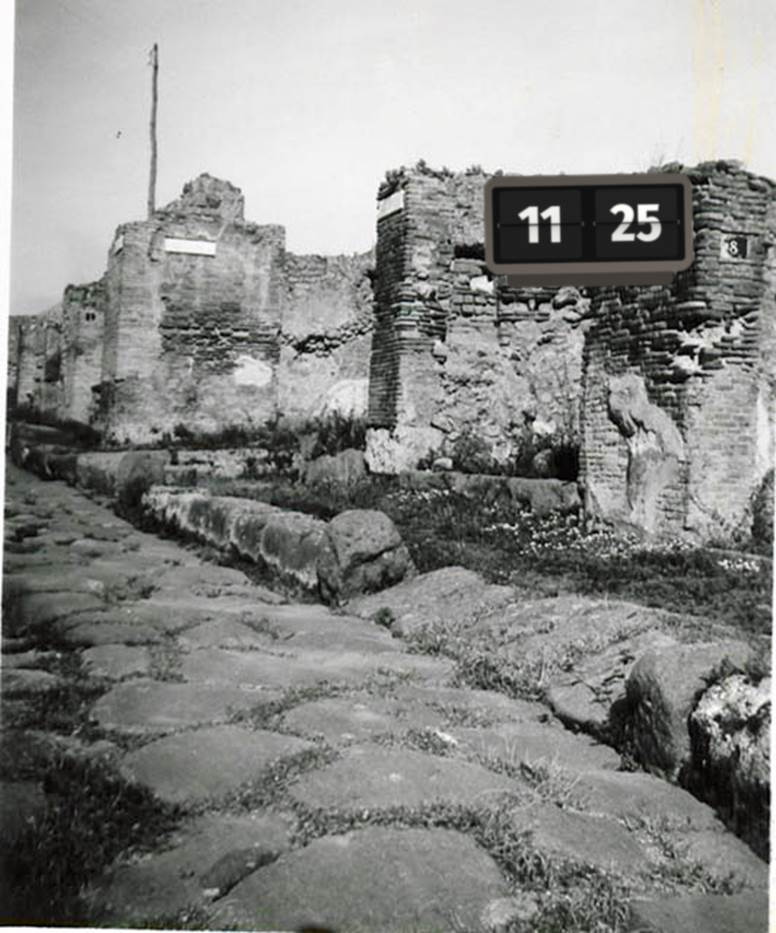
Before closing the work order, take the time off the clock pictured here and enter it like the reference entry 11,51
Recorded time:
11,25
